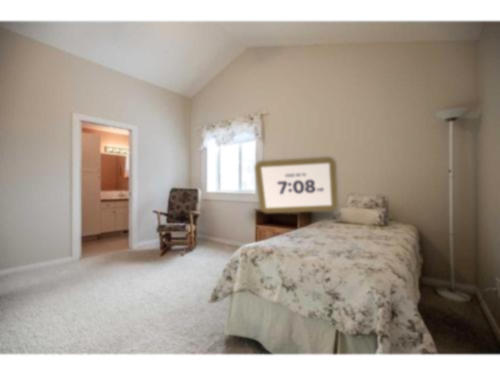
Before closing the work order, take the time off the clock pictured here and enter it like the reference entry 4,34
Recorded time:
7,08
